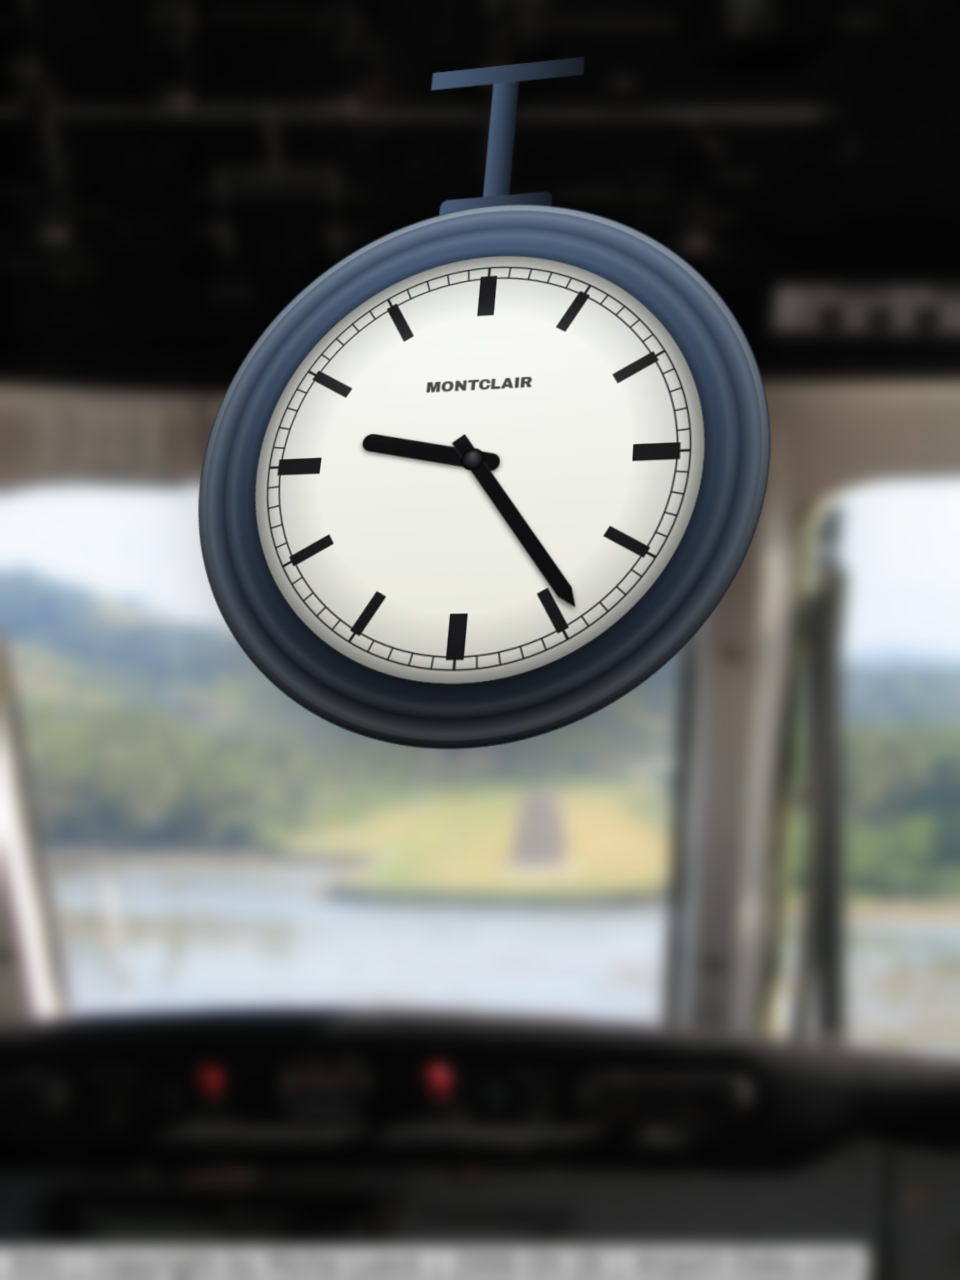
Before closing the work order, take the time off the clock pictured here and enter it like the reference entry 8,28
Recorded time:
9,24
